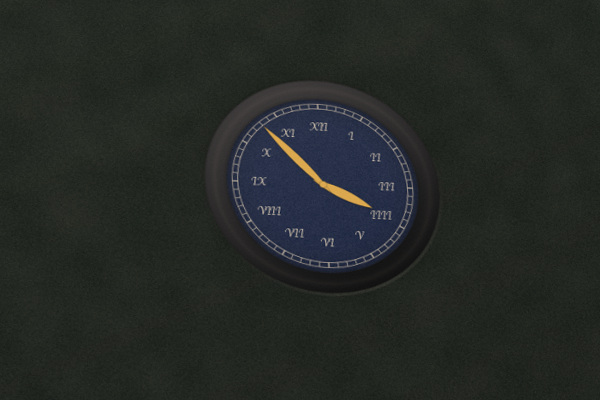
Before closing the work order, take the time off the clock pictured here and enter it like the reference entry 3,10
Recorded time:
3,53
